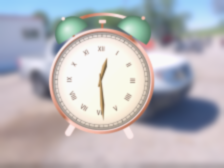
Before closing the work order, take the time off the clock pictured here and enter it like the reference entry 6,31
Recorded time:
12,29
